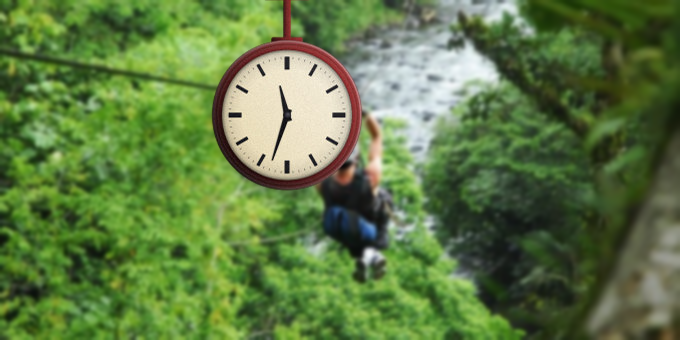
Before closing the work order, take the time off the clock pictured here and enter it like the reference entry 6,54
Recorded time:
11,33
